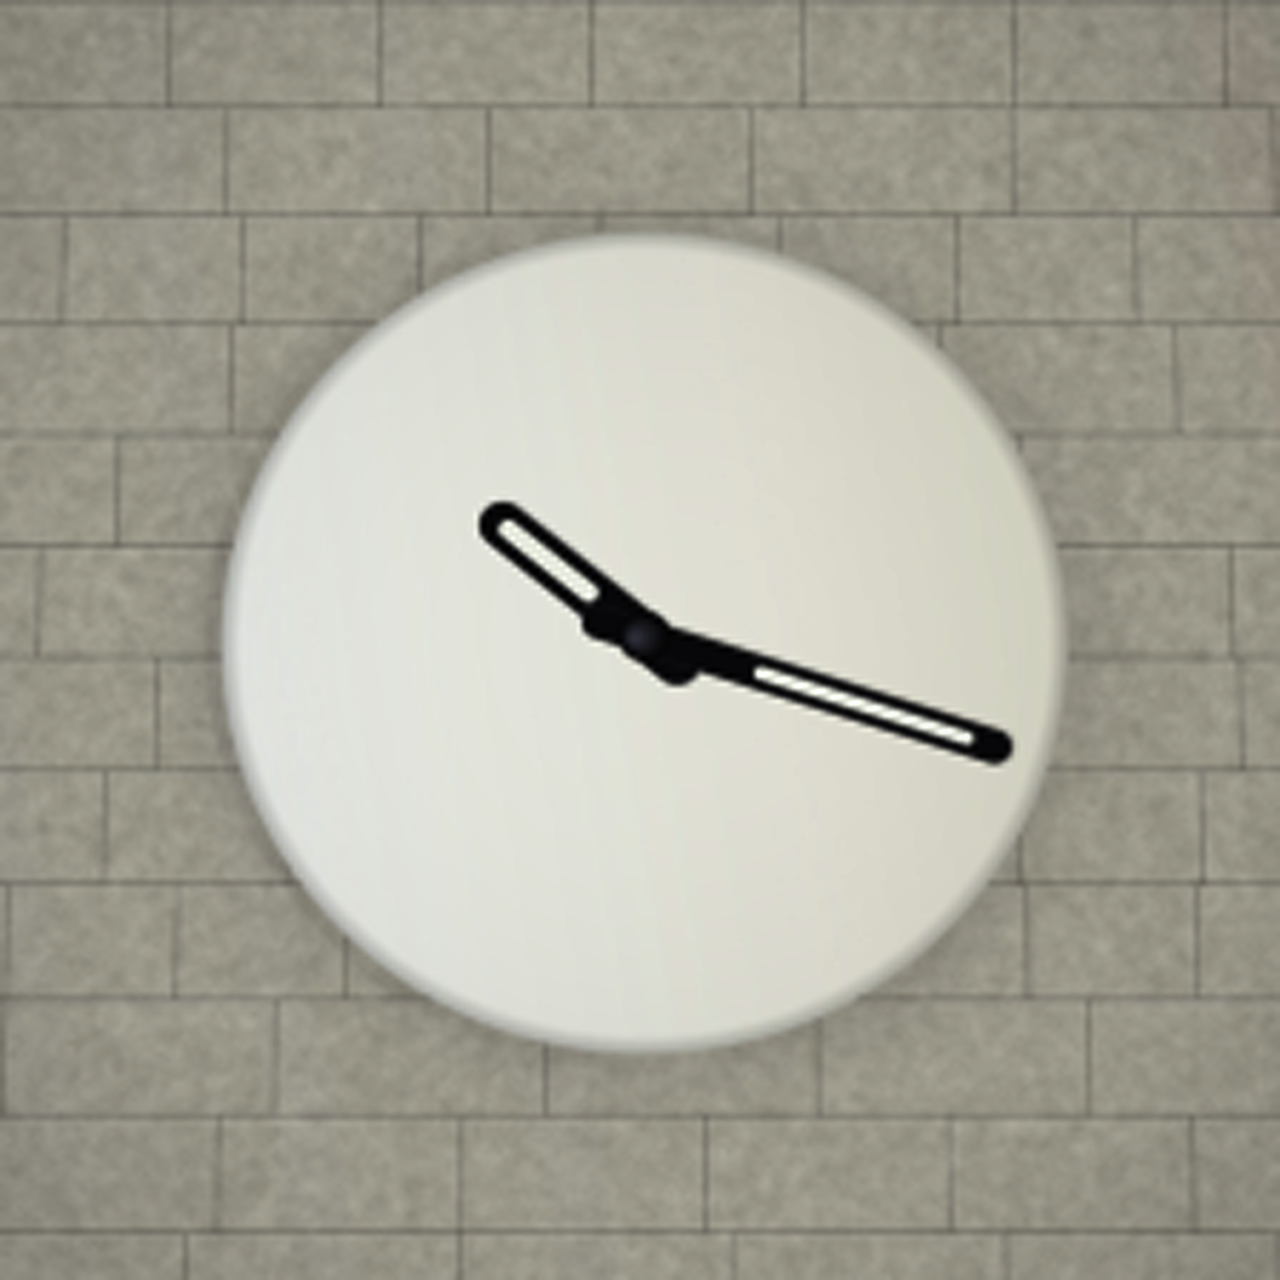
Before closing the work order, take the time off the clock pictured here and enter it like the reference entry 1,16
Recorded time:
10,18
